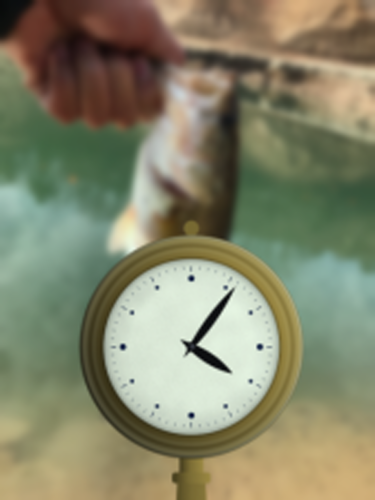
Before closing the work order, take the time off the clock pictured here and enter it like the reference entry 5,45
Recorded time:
4,06
